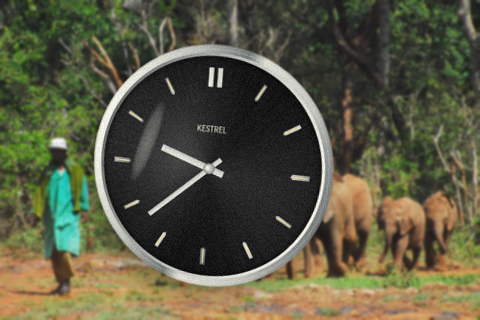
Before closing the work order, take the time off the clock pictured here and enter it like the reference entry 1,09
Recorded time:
9,38
